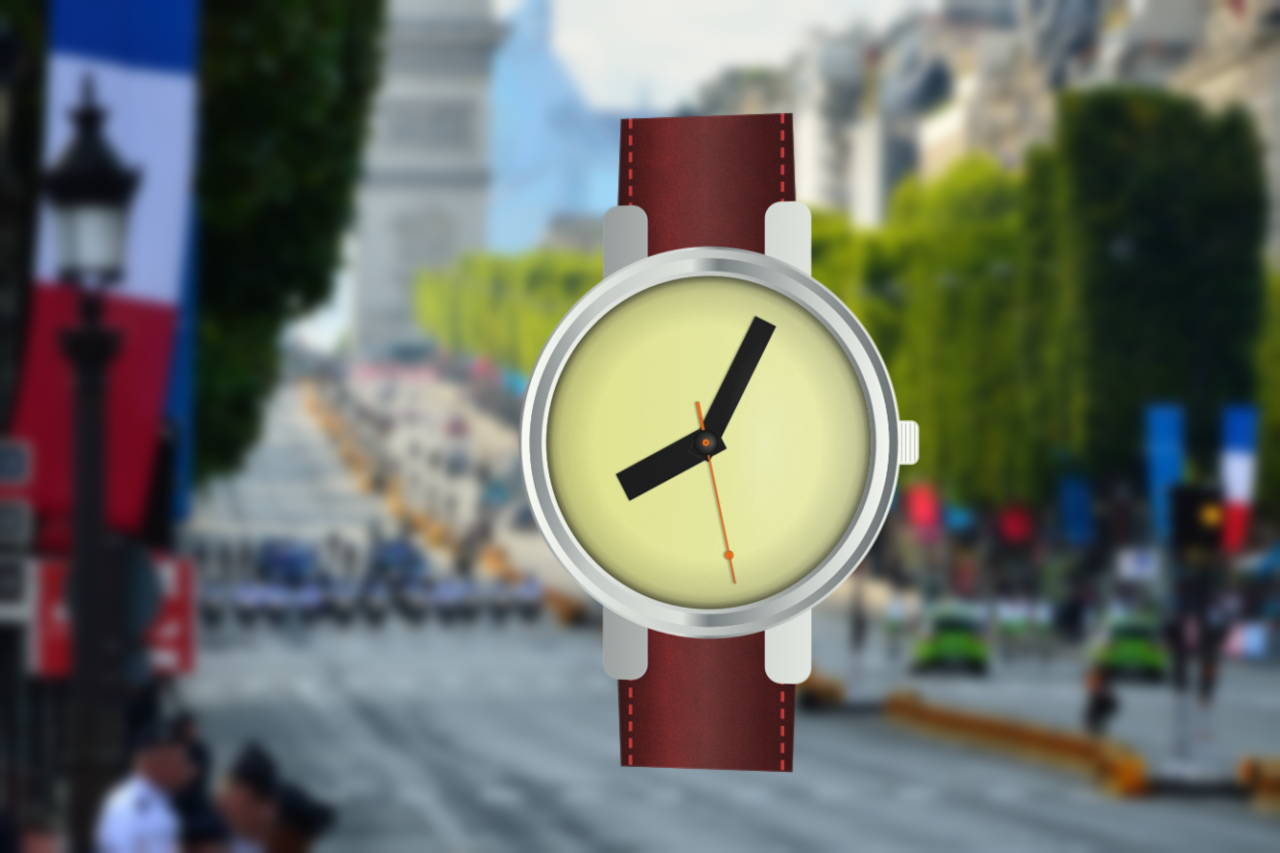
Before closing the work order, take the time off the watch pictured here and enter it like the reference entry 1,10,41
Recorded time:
8,04,28
